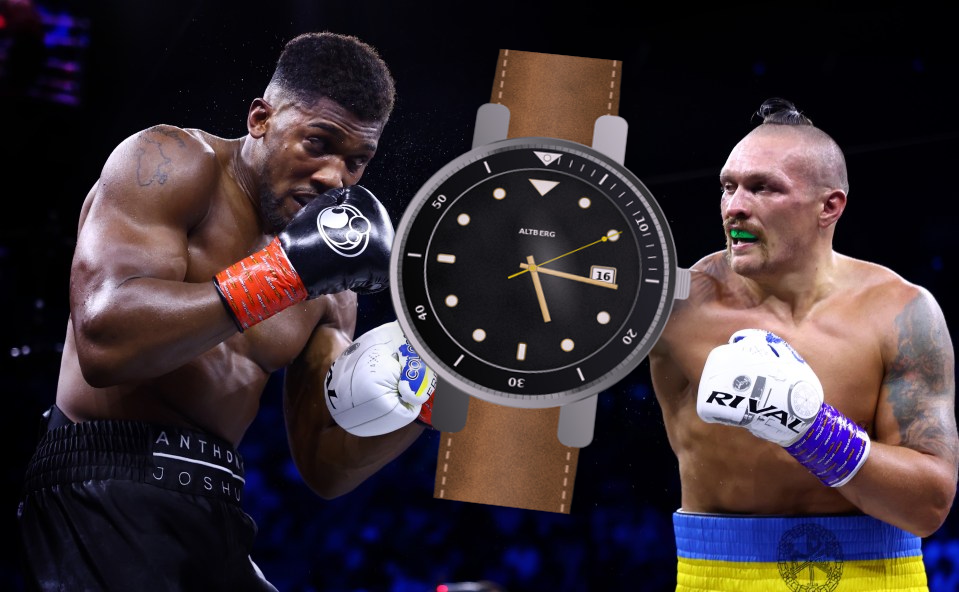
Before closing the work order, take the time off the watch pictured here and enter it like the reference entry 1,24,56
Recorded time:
5,16,10
